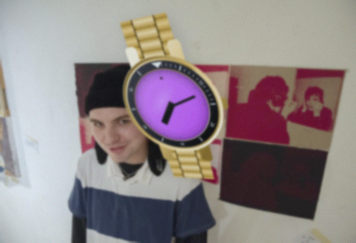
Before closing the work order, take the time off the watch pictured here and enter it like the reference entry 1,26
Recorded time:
7,12
